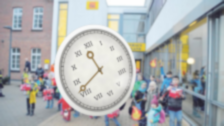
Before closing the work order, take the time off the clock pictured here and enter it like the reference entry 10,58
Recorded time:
11,42
